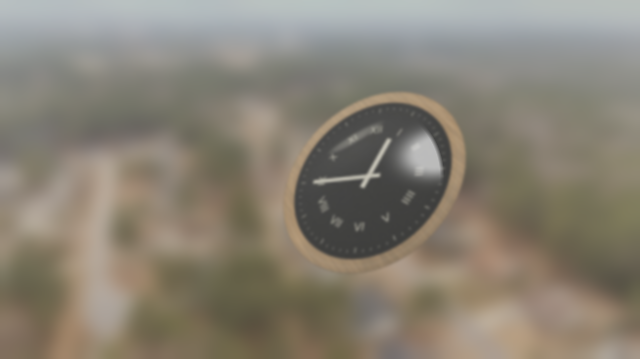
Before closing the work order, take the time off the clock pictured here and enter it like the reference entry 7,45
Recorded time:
12,45
